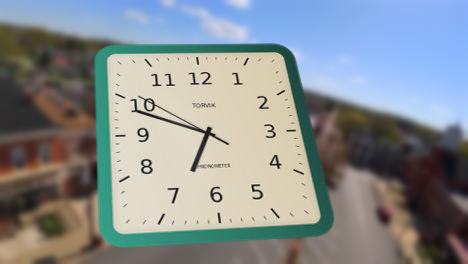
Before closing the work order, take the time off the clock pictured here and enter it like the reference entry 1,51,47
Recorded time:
6,48,51
